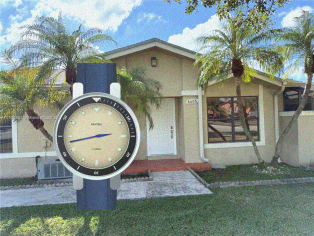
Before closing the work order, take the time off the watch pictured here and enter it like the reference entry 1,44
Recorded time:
2,43
